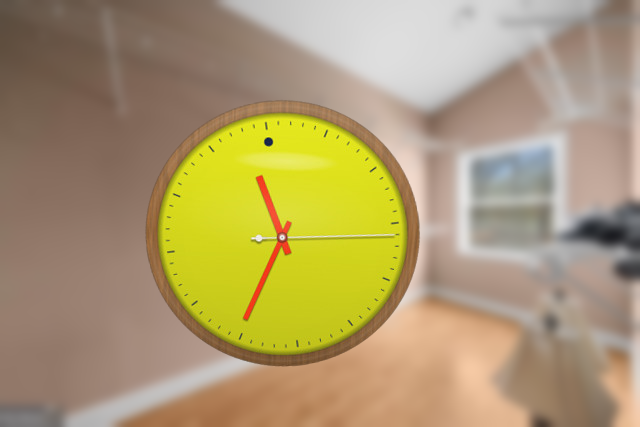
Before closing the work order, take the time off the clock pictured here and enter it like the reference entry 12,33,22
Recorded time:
11,35,16
